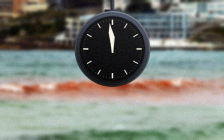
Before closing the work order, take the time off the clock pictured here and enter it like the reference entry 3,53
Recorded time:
11,59
